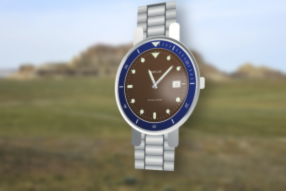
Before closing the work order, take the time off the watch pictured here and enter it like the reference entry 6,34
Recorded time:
11,08
